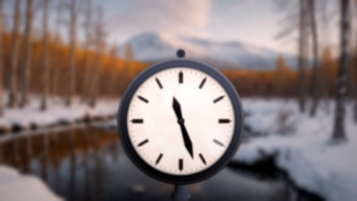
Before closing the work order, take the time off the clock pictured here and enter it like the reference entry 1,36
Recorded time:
11,27
